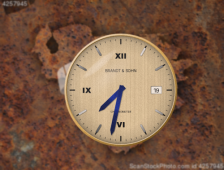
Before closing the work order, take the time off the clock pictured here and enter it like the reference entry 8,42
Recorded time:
7,32
